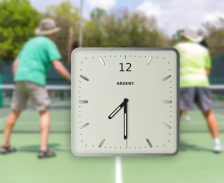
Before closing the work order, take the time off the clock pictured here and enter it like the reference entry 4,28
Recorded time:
7,30
